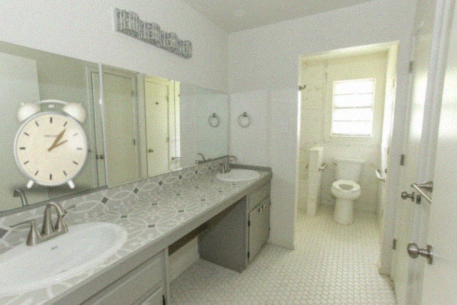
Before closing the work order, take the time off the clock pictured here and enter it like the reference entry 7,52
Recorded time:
2,06
